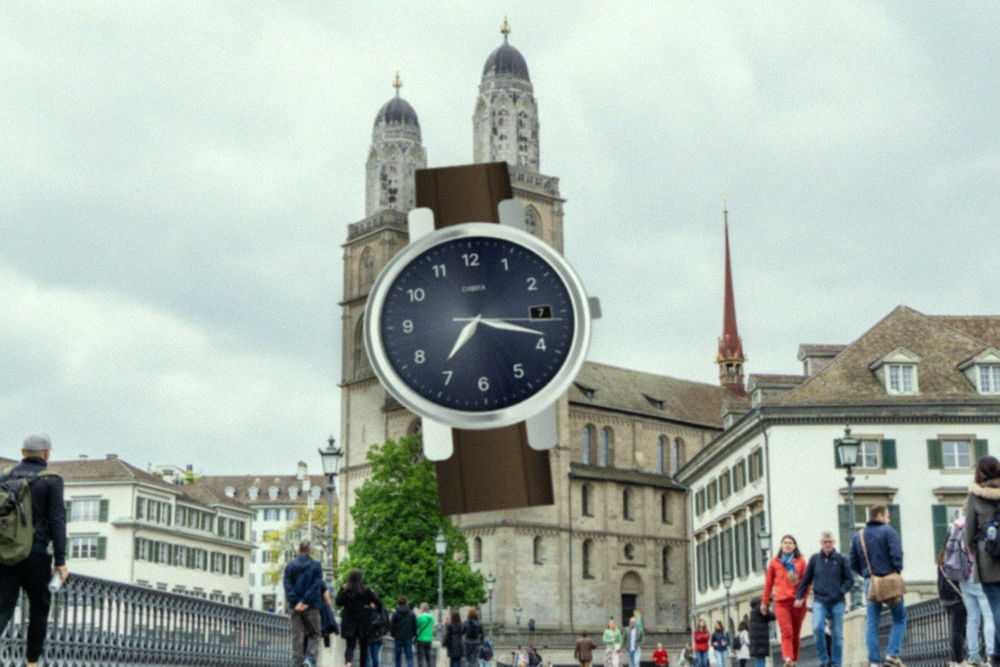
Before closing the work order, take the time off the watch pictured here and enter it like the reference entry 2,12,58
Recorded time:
7,18,16
